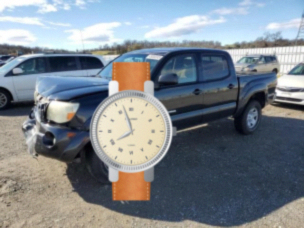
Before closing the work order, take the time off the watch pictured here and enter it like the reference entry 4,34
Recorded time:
7,57
